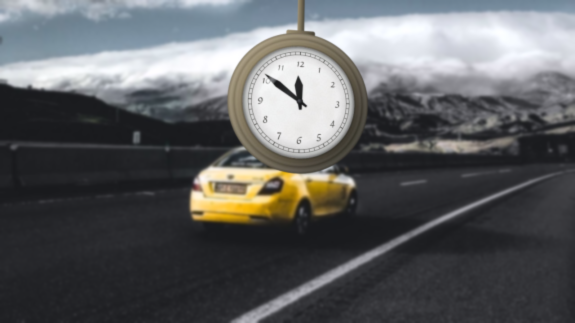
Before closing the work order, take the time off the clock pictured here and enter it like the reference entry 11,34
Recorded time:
11,51
